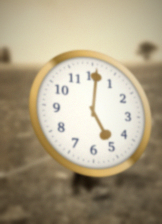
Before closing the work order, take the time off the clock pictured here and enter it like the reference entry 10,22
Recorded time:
5,01
